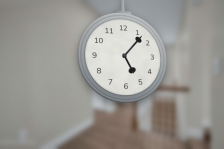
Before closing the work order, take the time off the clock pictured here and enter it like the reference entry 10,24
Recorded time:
5,07
